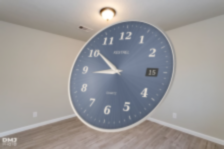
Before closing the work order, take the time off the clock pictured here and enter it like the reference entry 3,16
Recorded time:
8,51
